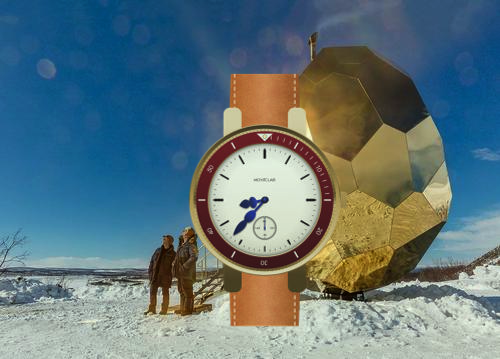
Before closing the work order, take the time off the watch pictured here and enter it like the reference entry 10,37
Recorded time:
8,37
